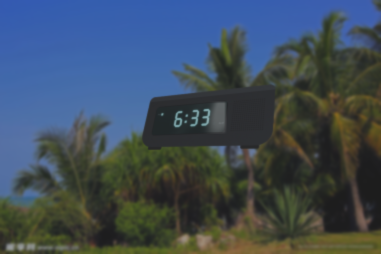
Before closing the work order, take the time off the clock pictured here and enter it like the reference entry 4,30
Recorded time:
6,33
